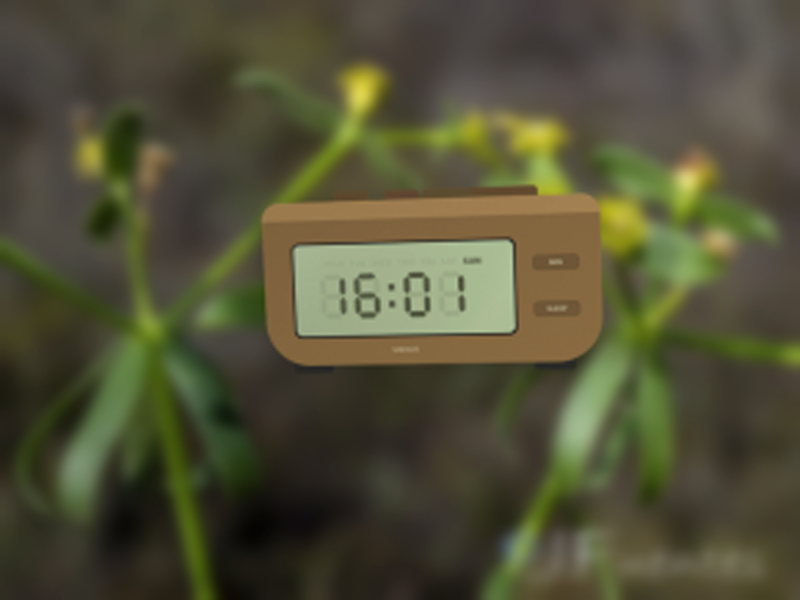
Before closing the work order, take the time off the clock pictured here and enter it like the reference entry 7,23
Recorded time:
16,01
